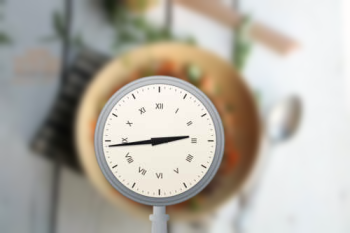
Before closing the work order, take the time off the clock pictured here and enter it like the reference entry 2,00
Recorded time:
2,44
